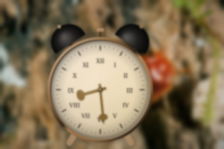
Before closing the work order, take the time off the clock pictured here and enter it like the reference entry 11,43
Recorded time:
8,29
